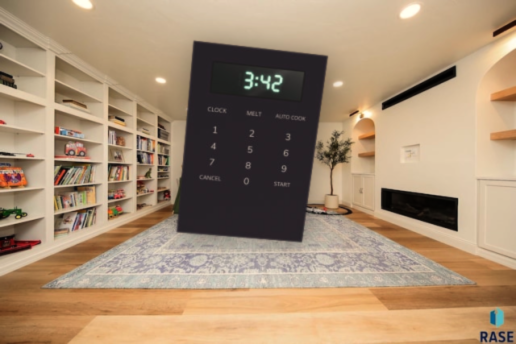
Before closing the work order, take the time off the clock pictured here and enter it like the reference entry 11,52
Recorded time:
3,42
